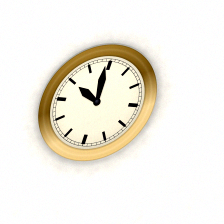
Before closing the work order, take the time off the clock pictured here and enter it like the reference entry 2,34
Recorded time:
9,59
